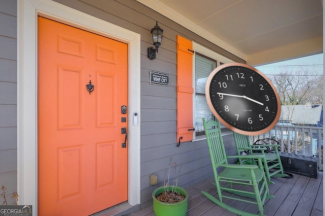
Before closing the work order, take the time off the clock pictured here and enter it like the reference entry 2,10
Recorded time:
3,46
